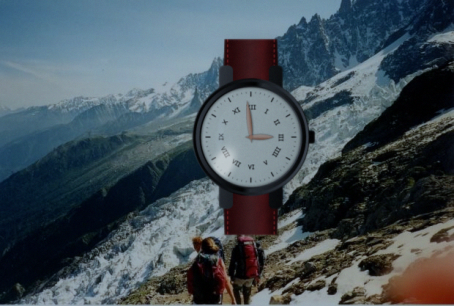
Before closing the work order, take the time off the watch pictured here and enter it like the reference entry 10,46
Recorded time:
2,59
